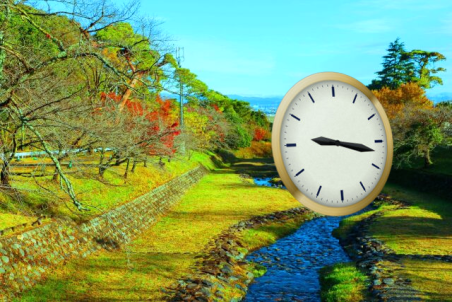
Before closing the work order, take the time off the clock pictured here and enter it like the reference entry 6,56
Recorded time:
9,17
